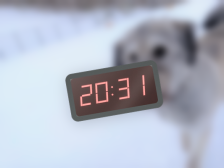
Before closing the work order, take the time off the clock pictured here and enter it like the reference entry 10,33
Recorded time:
20,31
